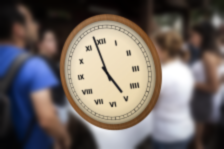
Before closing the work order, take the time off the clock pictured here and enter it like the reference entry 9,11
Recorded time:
4,58
